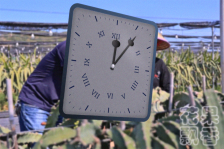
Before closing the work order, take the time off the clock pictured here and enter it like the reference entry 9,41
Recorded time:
12,06
